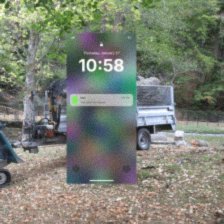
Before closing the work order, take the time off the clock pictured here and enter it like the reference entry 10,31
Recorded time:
10,58
